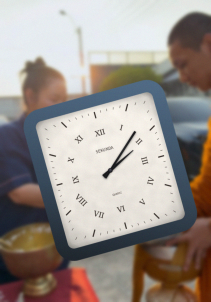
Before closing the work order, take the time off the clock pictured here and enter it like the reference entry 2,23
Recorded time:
2,08
